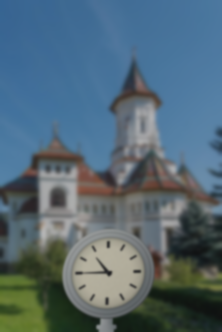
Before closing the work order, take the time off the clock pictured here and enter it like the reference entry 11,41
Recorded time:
10,45
